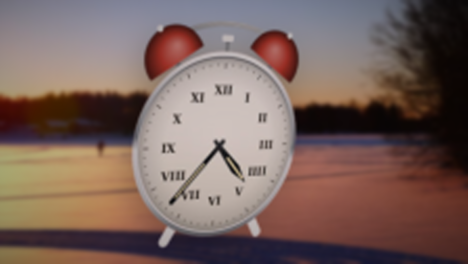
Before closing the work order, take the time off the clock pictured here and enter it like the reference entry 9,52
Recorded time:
4,37
